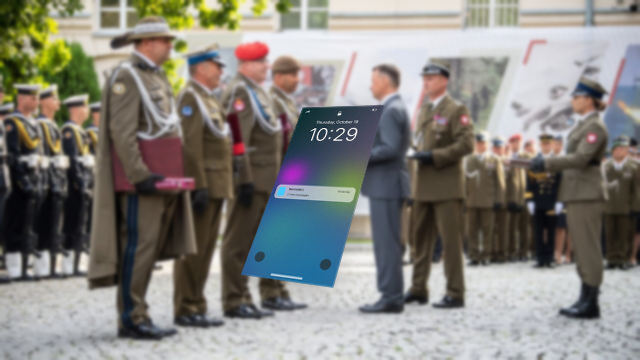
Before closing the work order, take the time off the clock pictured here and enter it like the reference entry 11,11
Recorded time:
10,29
